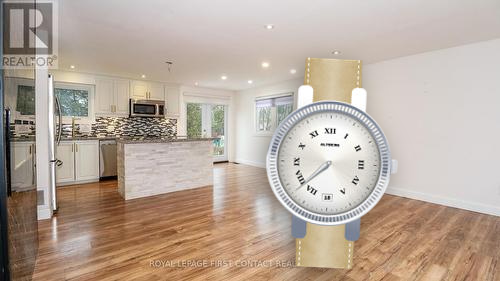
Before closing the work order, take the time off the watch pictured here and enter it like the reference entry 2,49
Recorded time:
7,38
